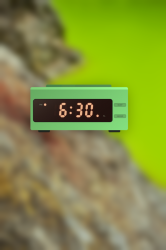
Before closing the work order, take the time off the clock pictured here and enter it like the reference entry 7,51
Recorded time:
6,30
